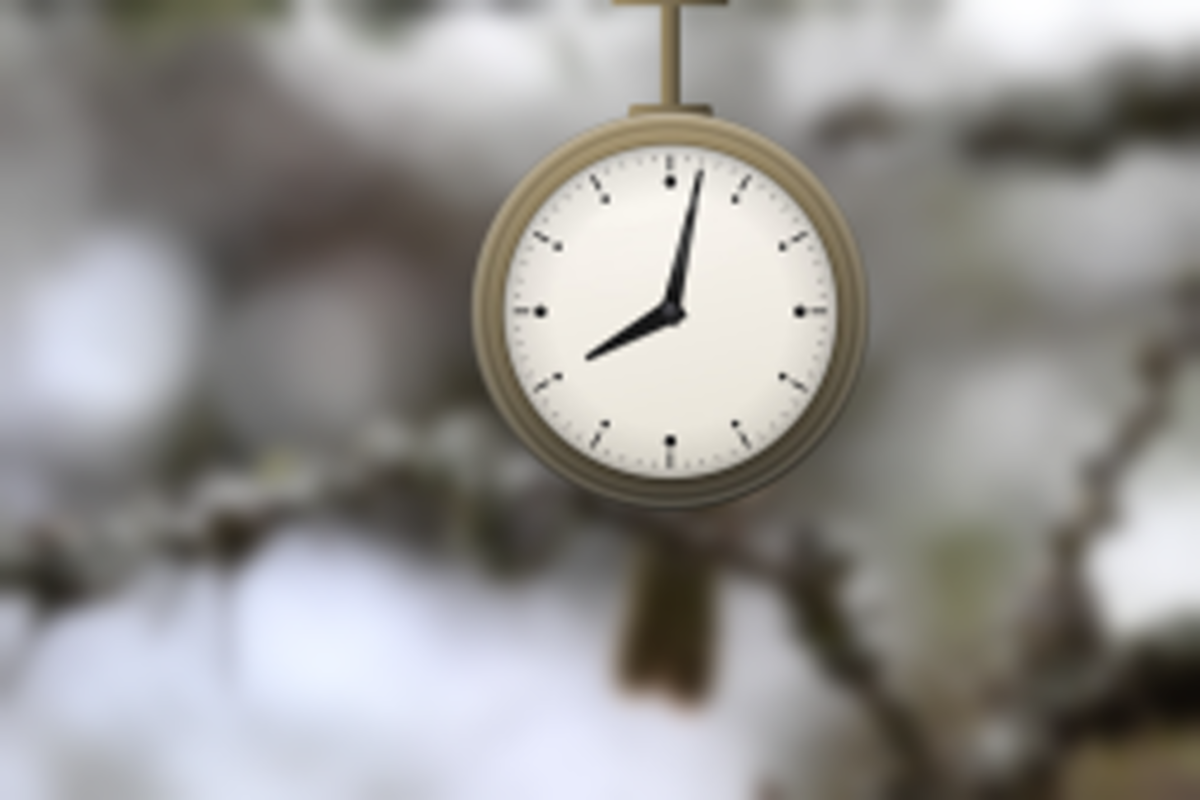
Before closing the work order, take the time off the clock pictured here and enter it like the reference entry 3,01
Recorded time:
8,02
